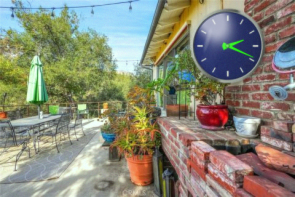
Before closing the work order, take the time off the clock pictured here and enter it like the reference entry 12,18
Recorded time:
2,19
